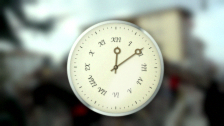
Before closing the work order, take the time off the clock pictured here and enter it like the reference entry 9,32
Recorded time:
12,09
